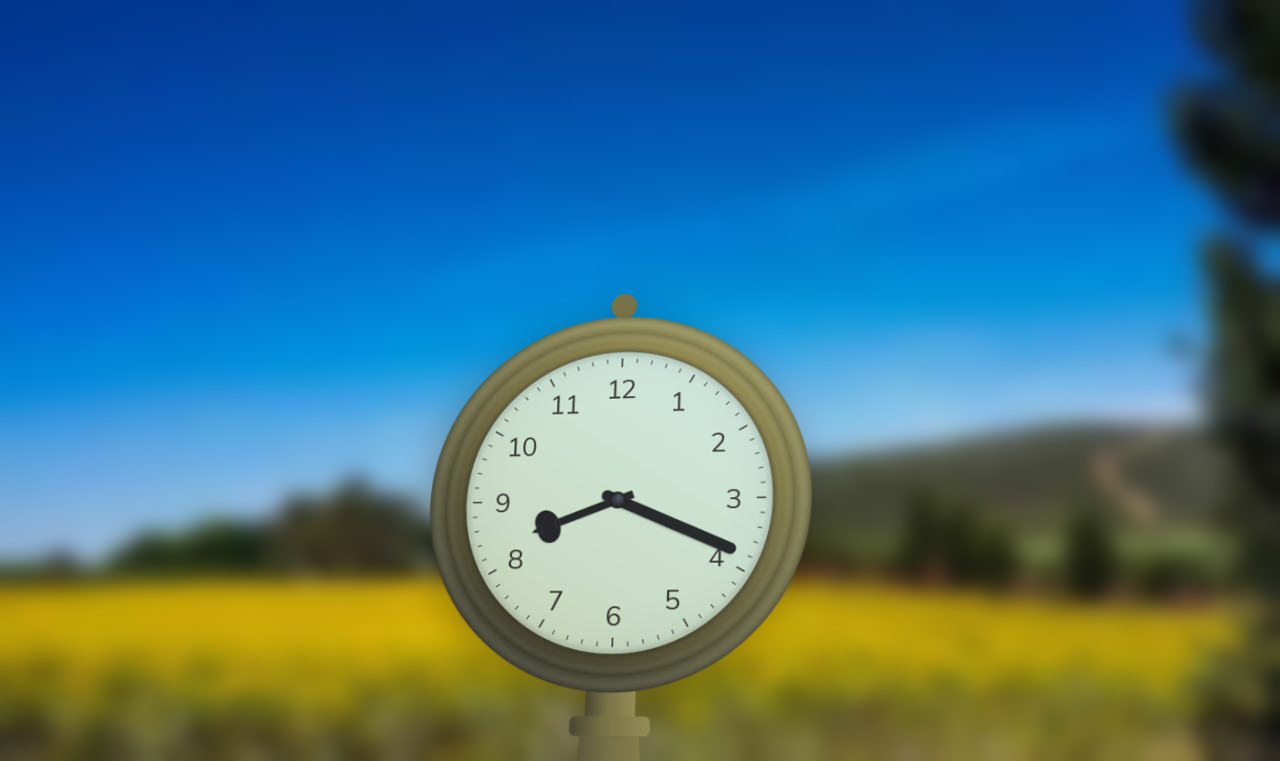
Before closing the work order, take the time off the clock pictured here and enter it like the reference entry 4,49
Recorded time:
8,19
